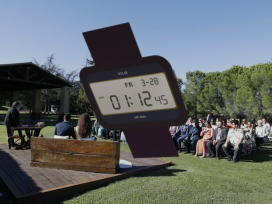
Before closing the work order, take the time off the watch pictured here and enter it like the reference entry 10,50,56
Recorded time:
1,12,45
